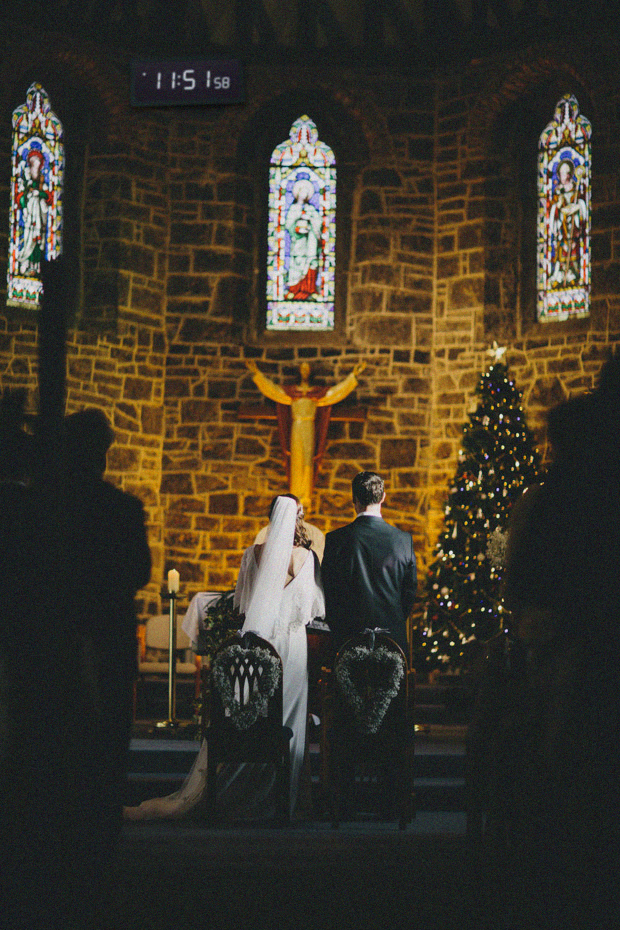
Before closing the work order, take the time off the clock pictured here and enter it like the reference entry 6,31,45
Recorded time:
11,51,58
